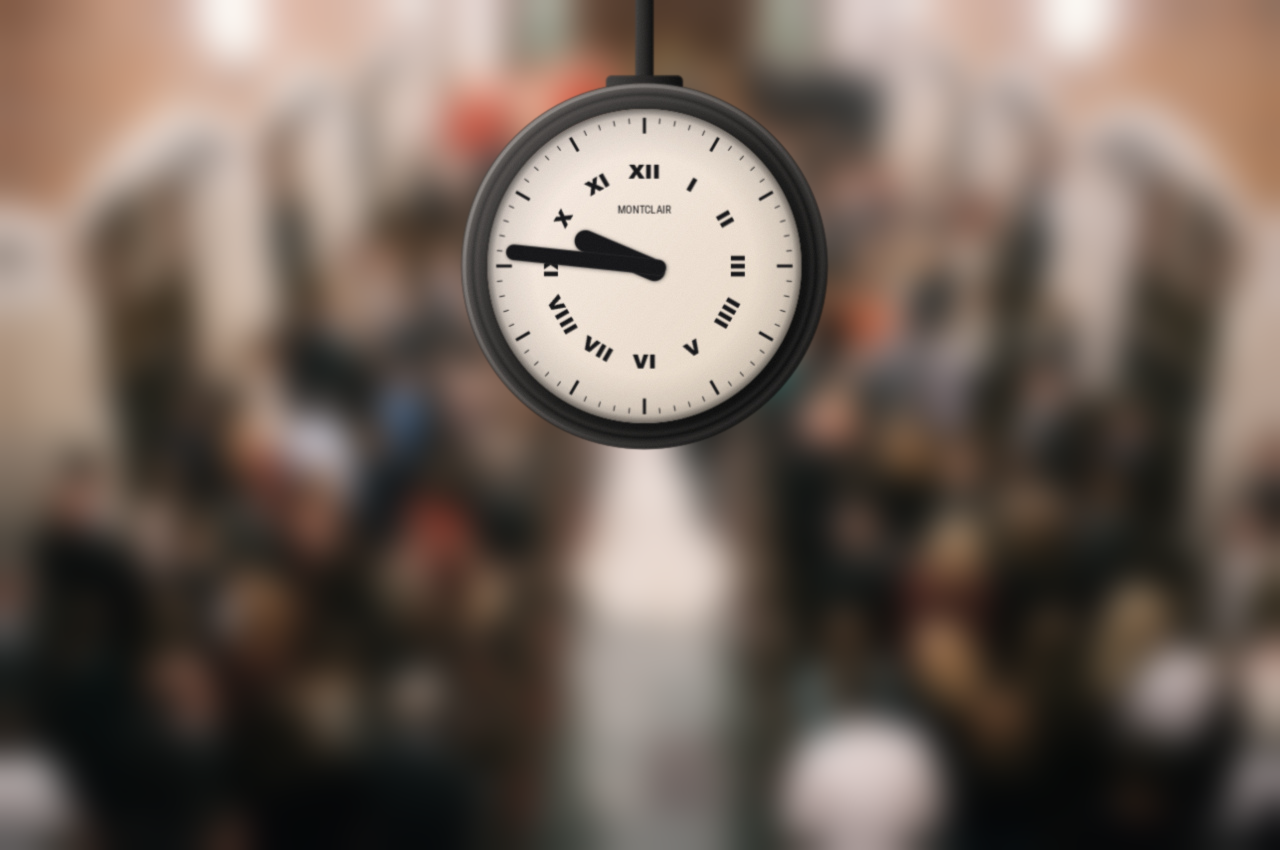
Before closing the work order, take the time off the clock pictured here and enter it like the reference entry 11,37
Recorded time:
9,46
